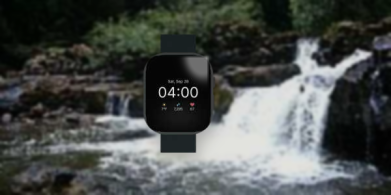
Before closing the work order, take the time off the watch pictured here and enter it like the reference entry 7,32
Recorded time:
4,00
